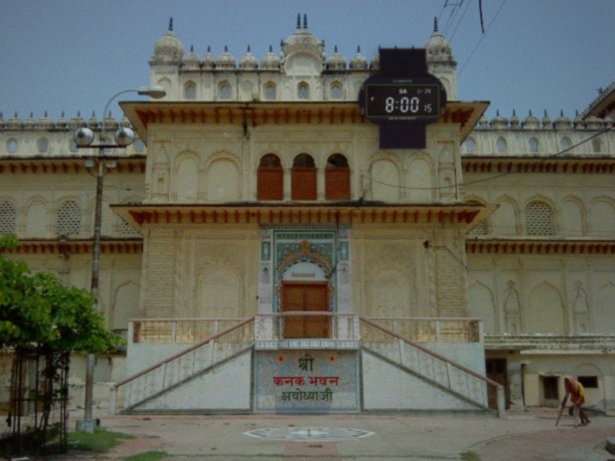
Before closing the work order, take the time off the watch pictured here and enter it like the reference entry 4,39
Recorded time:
8,00
